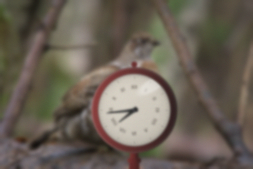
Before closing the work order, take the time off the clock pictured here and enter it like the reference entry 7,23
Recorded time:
7,44
